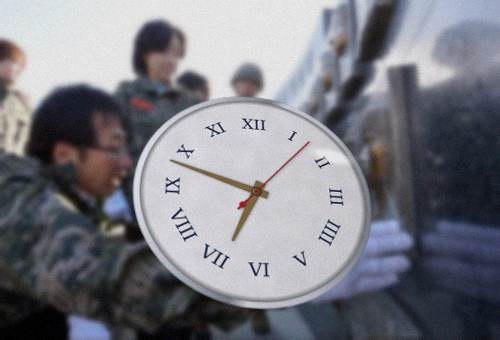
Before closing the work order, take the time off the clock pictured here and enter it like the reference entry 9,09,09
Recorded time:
6,48,07
